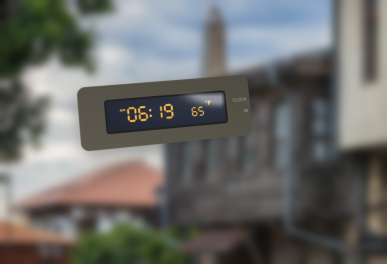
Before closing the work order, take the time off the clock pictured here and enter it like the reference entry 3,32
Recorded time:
6,19
